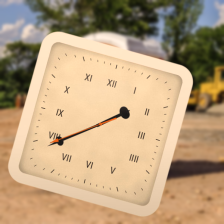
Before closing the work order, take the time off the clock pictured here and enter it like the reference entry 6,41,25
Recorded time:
1,38,39
